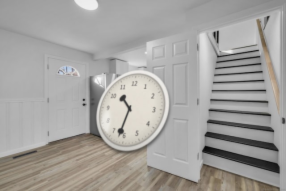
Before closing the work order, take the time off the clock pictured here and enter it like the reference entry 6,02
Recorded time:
10,32
